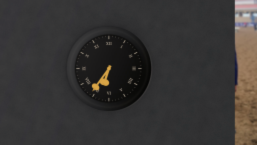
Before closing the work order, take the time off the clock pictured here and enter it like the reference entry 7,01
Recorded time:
6,36
